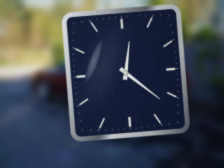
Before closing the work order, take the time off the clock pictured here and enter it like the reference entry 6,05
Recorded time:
12,22
